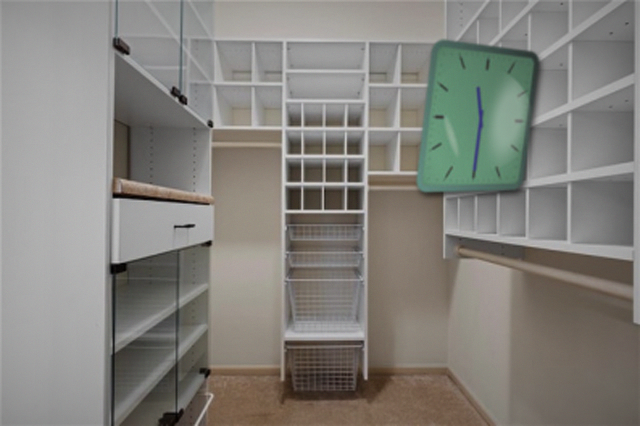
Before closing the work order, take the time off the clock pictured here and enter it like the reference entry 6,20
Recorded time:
11,30
